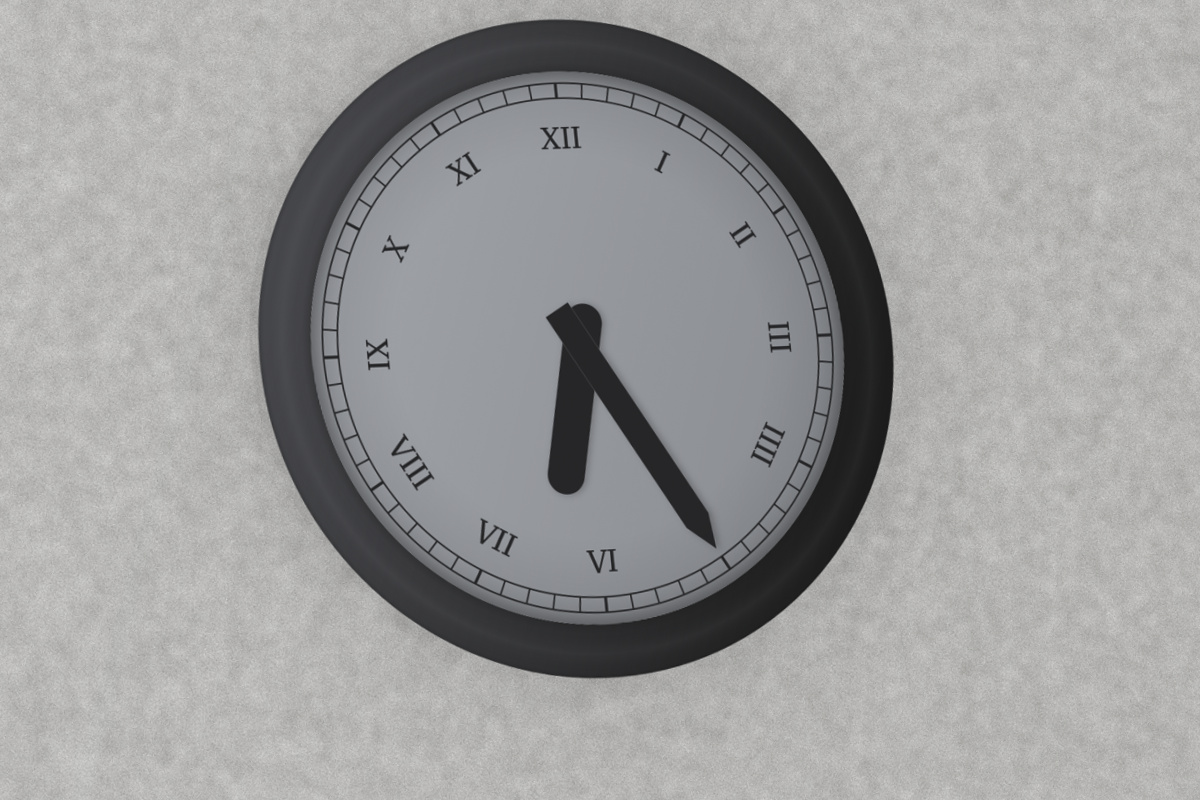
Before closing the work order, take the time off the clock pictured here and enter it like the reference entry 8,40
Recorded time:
6,25
